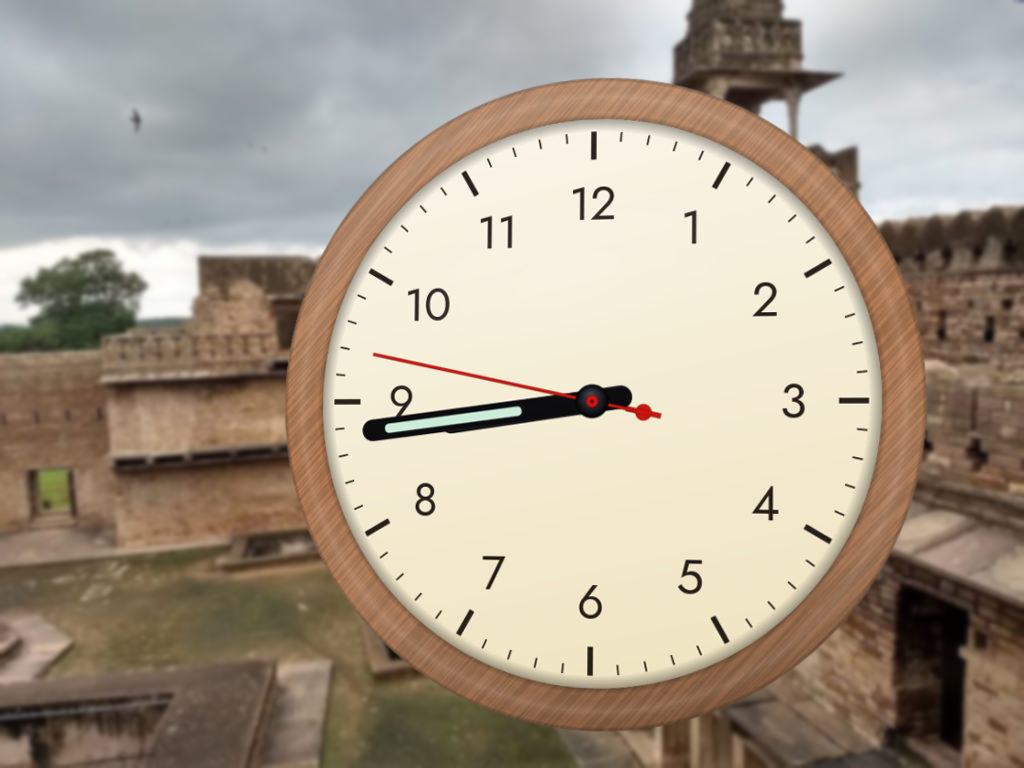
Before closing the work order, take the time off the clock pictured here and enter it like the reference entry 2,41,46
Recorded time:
8,43,47
